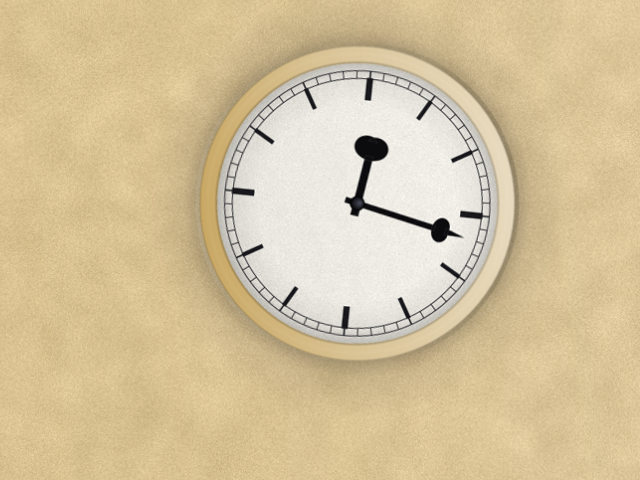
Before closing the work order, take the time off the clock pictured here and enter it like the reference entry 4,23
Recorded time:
12,17
